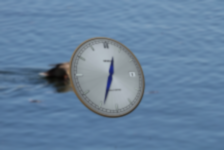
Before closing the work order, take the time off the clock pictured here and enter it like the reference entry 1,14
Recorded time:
12,34
